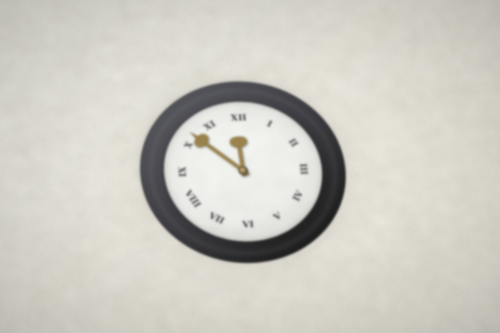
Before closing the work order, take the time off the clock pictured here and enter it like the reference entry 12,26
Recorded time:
11,52
